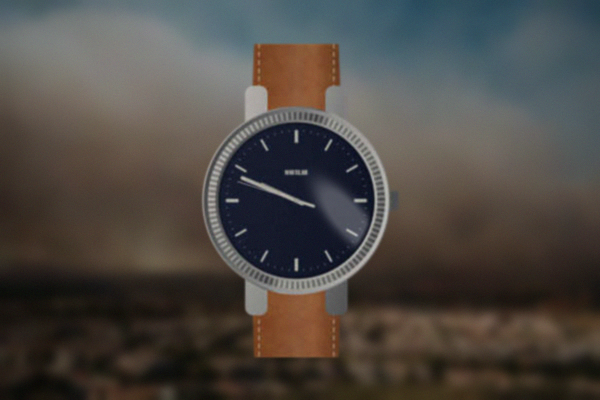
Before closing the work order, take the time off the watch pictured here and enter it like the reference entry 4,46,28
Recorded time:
9,48,48
